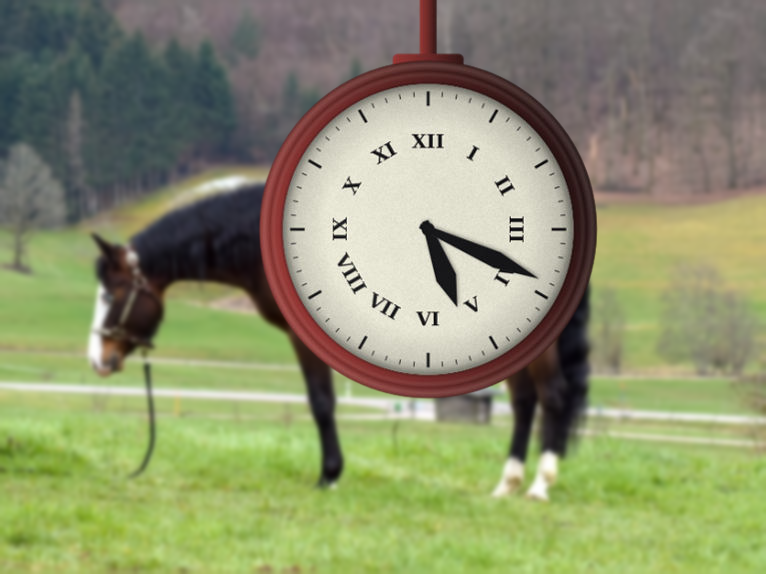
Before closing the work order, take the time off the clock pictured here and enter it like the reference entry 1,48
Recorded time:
5,19
